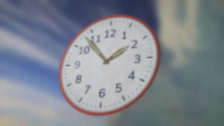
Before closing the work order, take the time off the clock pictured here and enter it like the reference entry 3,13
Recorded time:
1,53
